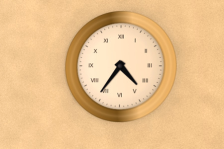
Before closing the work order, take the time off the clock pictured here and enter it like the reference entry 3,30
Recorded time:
4,36
